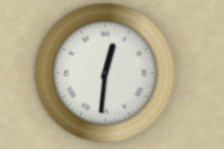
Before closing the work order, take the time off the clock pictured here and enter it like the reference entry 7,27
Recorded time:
12,31
